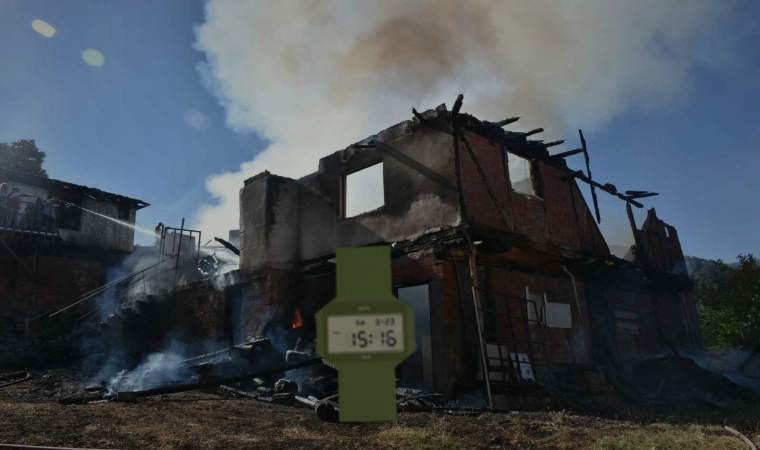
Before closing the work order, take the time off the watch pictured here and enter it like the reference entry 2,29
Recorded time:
15,16
